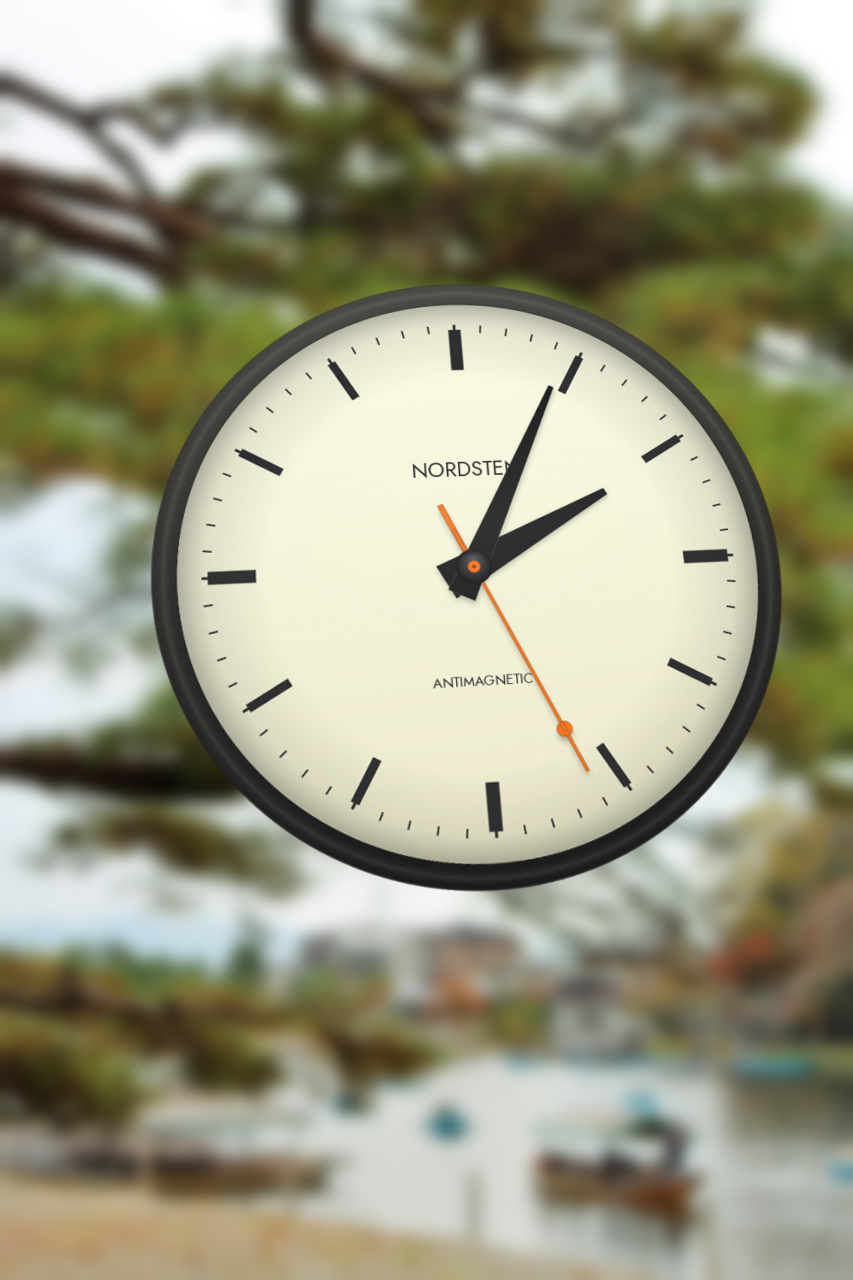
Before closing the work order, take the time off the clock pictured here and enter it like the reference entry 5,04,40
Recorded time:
2,04,26
